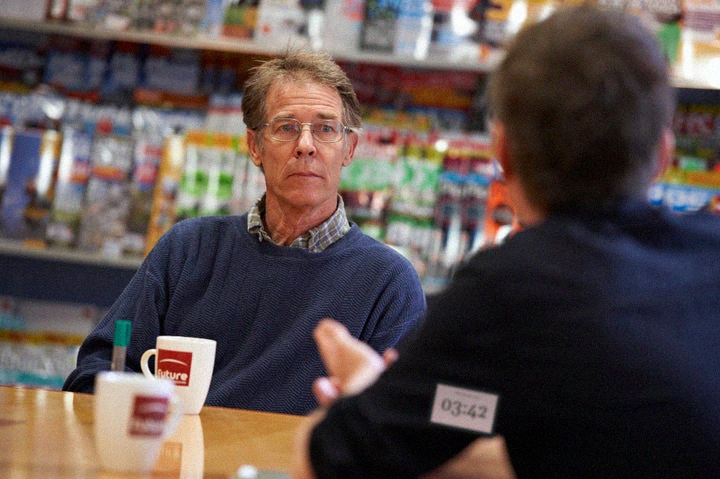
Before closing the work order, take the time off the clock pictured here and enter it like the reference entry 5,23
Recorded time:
3,42
